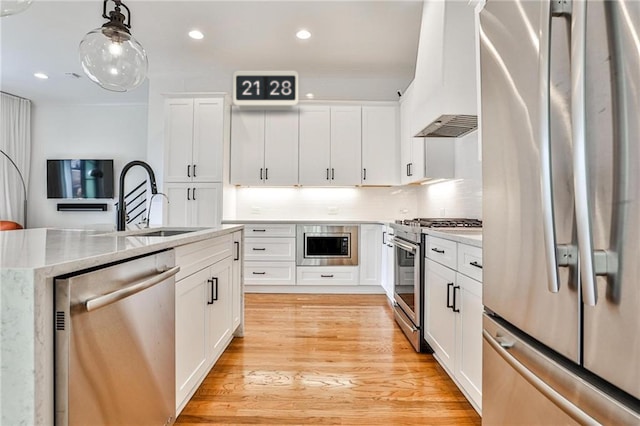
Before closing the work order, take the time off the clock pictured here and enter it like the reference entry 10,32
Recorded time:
21,28
